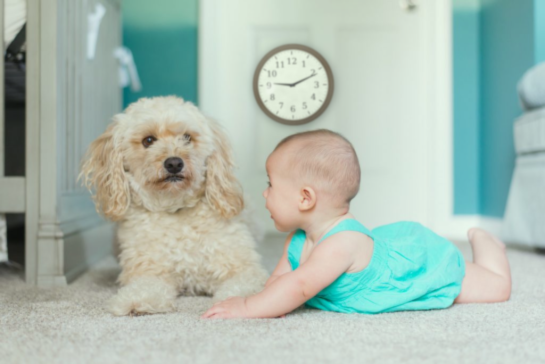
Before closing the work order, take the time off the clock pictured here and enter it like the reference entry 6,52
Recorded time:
9,11
